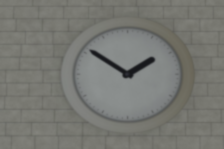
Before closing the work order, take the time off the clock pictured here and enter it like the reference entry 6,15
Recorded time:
1,51
